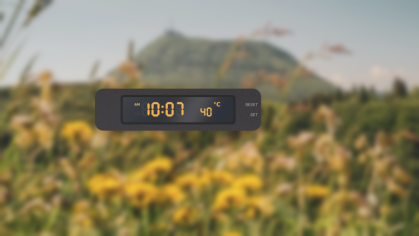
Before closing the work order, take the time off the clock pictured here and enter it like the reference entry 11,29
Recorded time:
10,07
